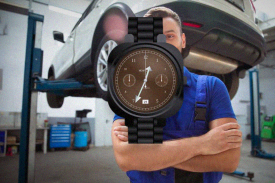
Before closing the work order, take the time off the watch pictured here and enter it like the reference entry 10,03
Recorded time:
12,34
